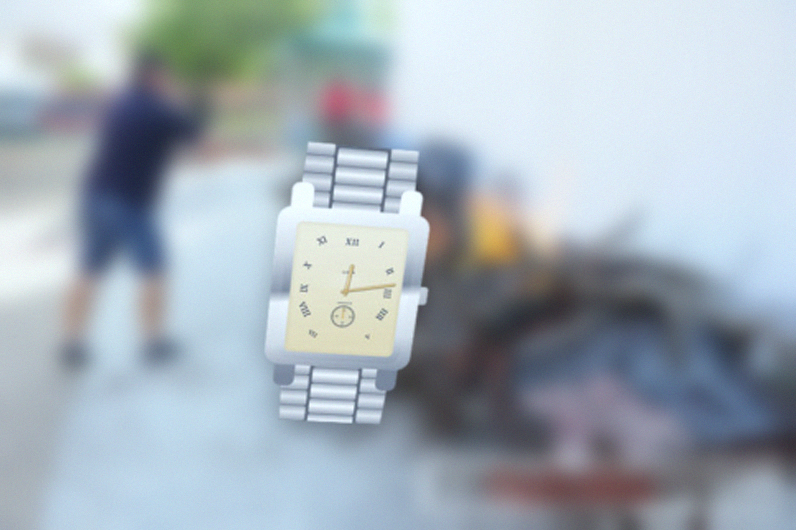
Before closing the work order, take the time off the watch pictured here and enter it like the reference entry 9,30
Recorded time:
12,13
